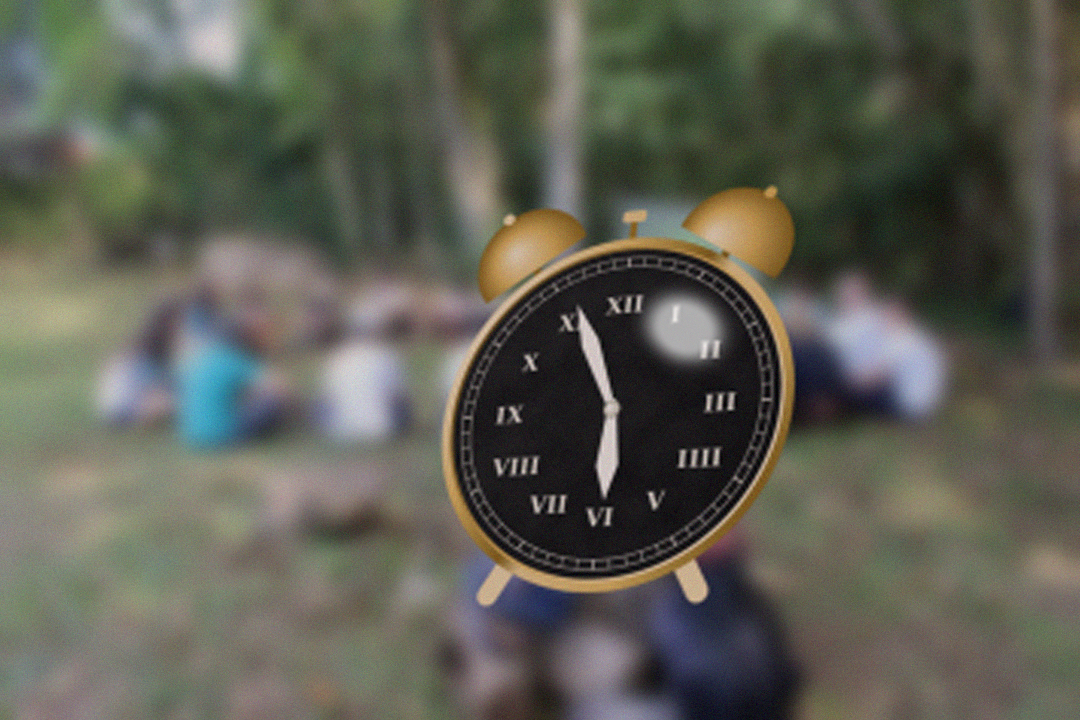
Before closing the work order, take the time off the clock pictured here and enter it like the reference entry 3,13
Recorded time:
5,56
